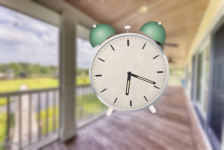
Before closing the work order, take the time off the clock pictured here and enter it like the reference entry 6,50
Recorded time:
6,19
